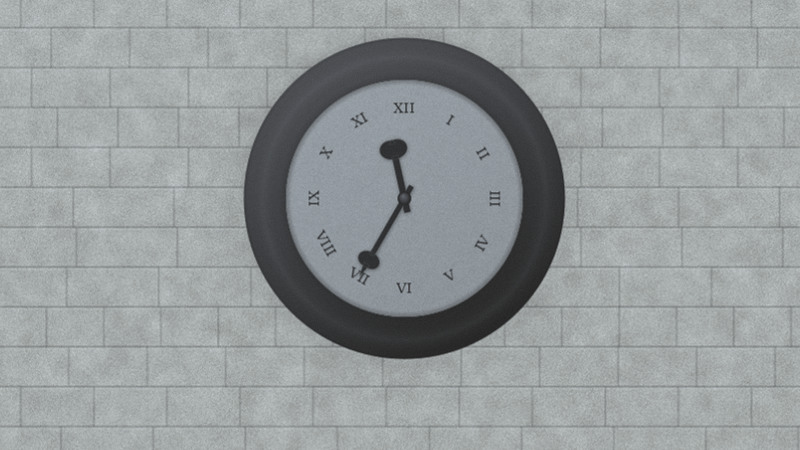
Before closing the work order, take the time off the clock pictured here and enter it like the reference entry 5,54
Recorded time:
11,35
